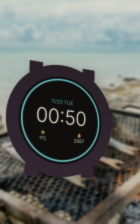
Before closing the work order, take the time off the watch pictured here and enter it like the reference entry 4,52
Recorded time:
0,50
